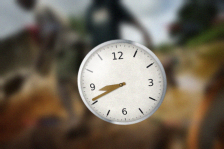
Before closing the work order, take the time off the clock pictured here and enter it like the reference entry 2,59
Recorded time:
8,41
